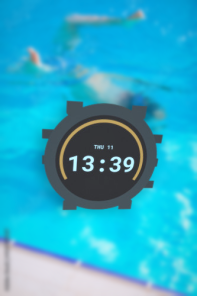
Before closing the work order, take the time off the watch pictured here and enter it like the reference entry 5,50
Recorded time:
13,39
